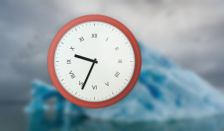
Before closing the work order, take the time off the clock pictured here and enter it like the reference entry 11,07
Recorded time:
9,34
